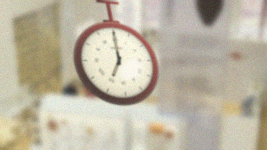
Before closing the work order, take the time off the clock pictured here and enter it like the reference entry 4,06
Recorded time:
7,00
